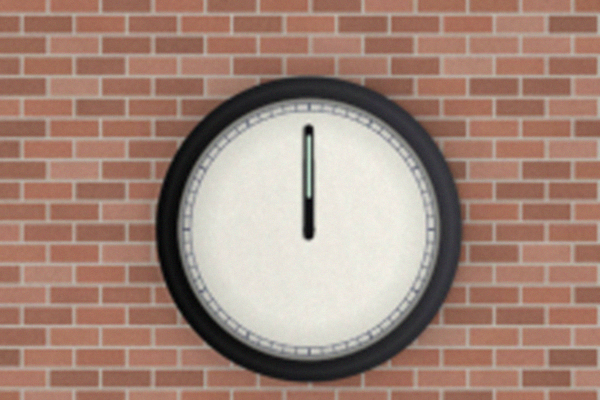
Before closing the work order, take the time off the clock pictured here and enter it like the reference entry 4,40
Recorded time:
12,00
